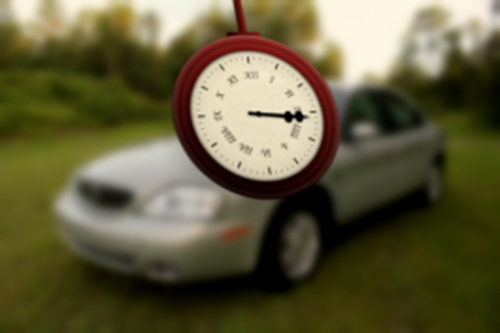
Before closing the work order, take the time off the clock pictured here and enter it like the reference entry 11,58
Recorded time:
3,16
